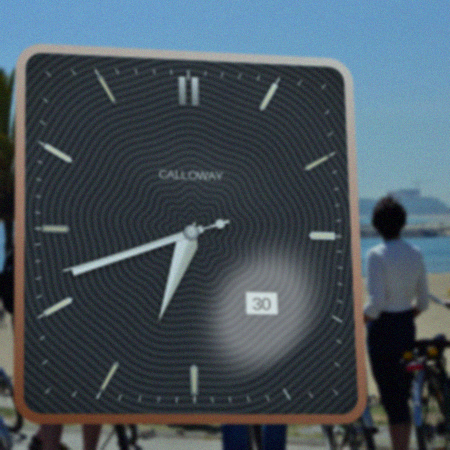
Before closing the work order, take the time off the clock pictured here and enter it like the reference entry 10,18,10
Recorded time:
6,41,42
